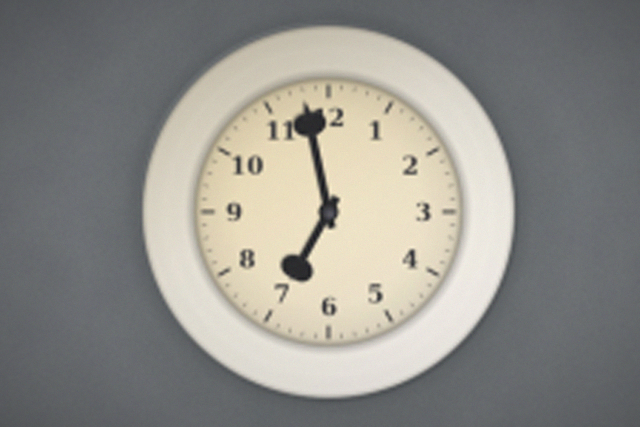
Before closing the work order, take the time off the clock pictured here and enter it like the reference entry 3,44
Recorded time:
6,58
